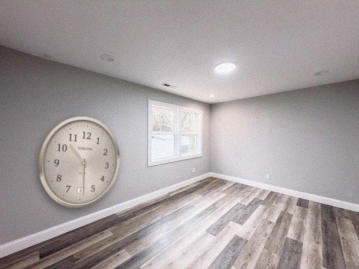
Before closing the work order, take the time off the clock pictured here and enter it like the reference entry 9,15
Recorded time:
10,29
